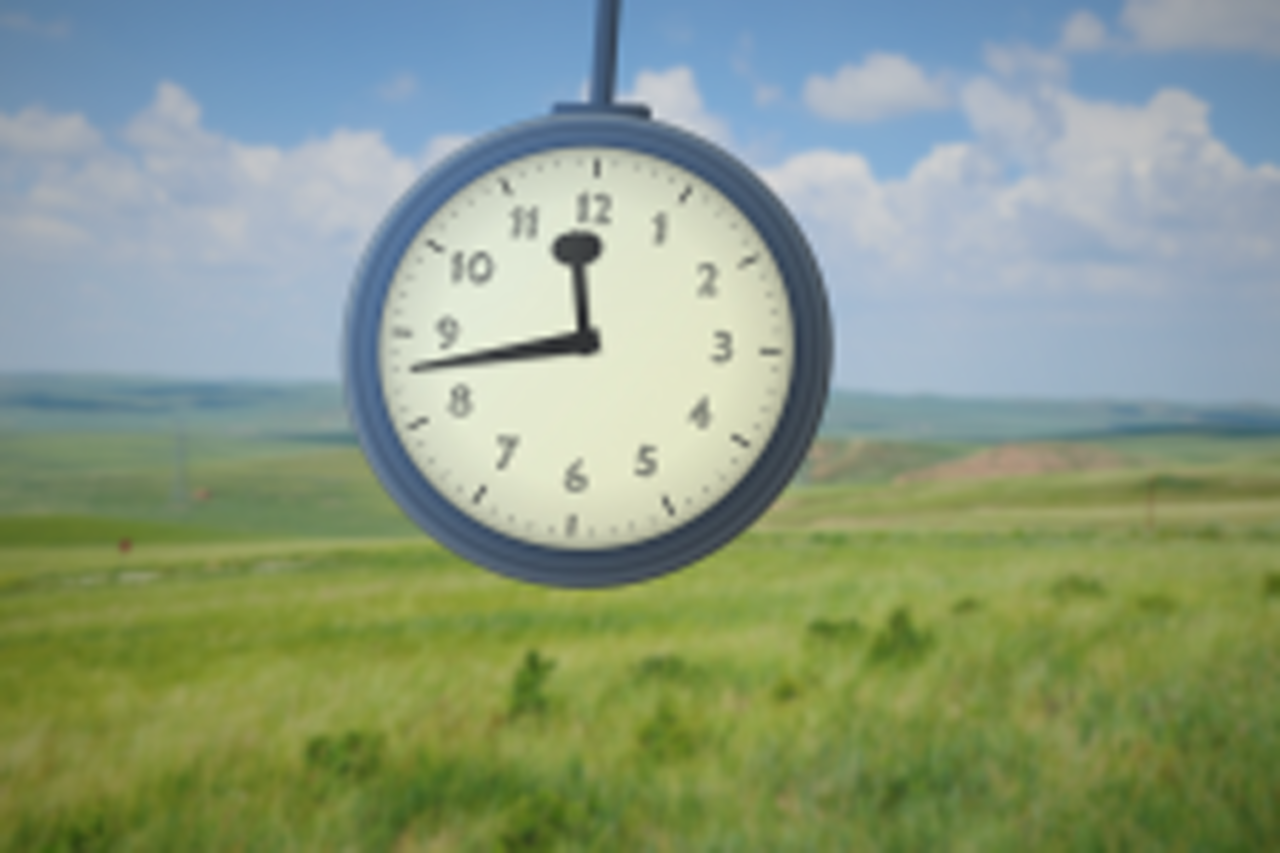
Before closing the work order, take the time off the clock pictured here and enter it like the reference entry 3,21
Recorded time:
11,43
